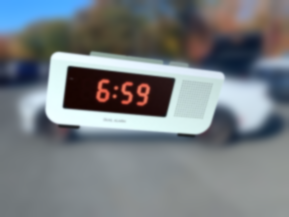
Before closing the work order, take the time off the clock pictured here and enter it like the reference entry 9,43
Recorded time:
6,59
